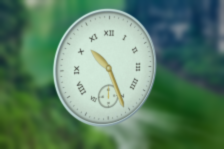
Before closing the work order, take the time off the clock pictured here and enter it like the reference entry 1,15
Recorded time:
10,26
